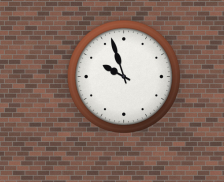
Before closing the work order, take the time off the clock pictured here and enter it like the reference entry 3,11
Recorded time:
9,57
